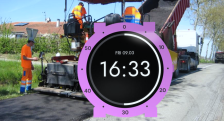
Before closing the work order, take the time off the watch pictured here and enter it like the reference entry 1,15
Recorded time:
16,33
